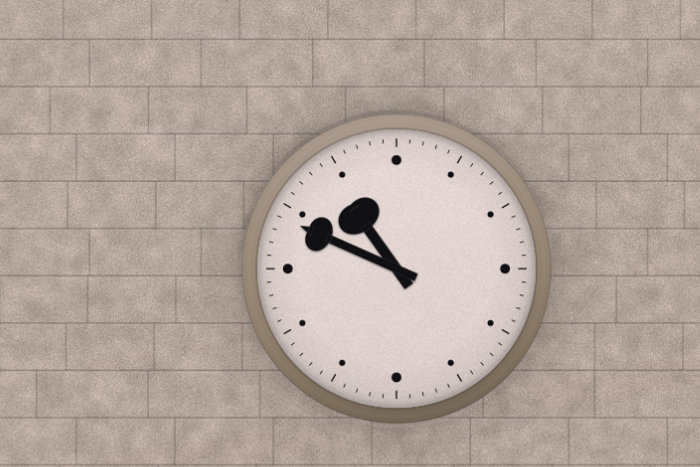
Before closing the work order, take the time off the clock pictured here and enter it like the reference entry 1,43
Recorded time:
10,49
